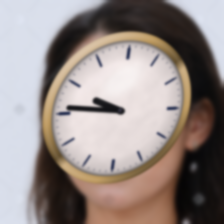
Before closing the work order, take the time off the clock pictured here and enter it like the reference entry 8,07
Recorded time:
9,46
